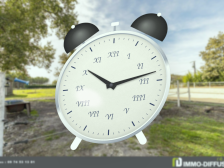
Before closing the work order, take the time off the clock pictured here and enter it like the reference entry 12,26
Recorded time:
10,13
